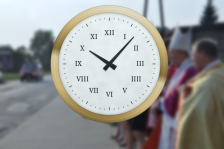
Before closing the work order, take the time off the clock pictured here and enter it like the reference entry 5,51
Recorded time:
10,07
